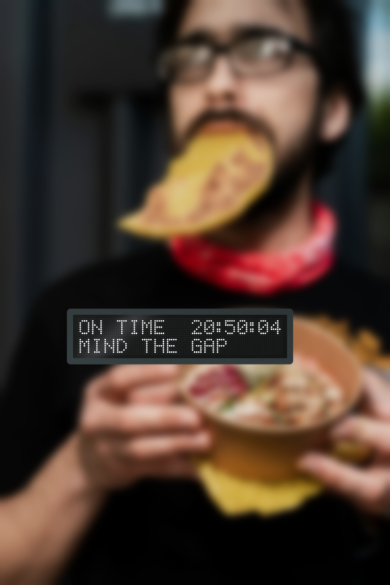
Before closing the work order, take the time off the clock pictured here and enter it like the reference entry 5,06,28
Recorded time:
20,50,04
